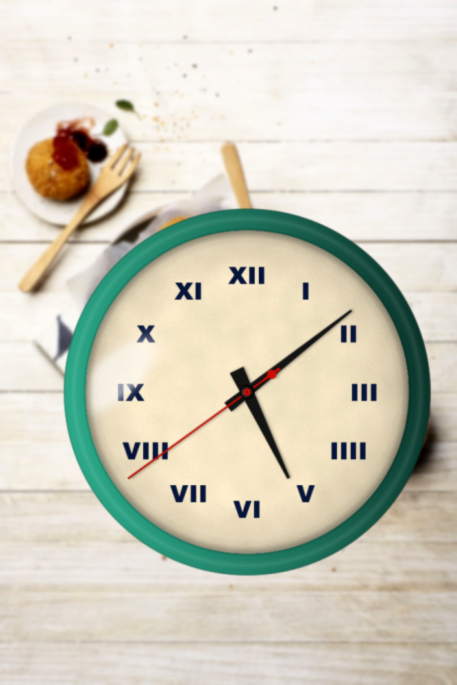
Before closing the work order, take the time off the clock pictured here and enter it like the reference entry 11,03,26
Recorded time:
5,08,39
